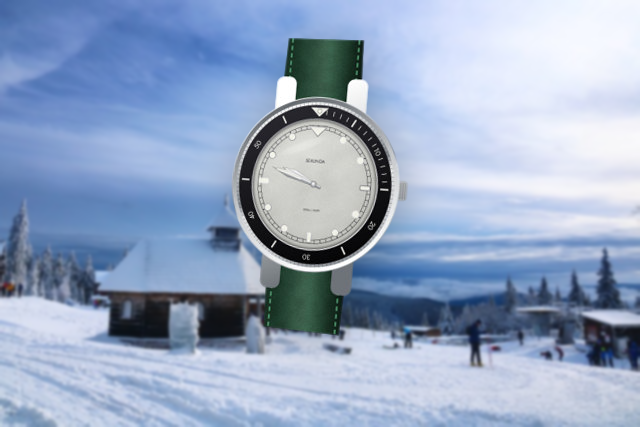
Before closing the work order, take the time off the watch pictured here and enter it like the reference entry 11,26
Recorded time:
9,48
